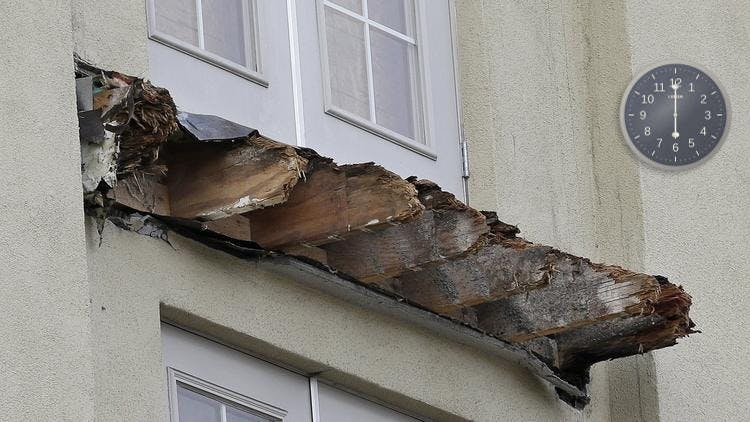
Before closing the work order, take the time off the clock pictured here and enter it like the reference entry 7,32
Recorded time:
6,00
